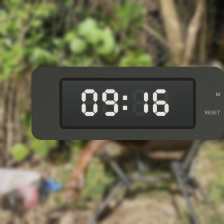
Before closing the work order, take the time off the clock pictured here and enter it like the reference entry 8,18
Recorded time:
9,16
